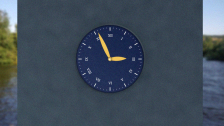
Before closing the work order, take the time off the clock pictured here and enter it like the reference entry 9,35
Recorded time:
2,56
